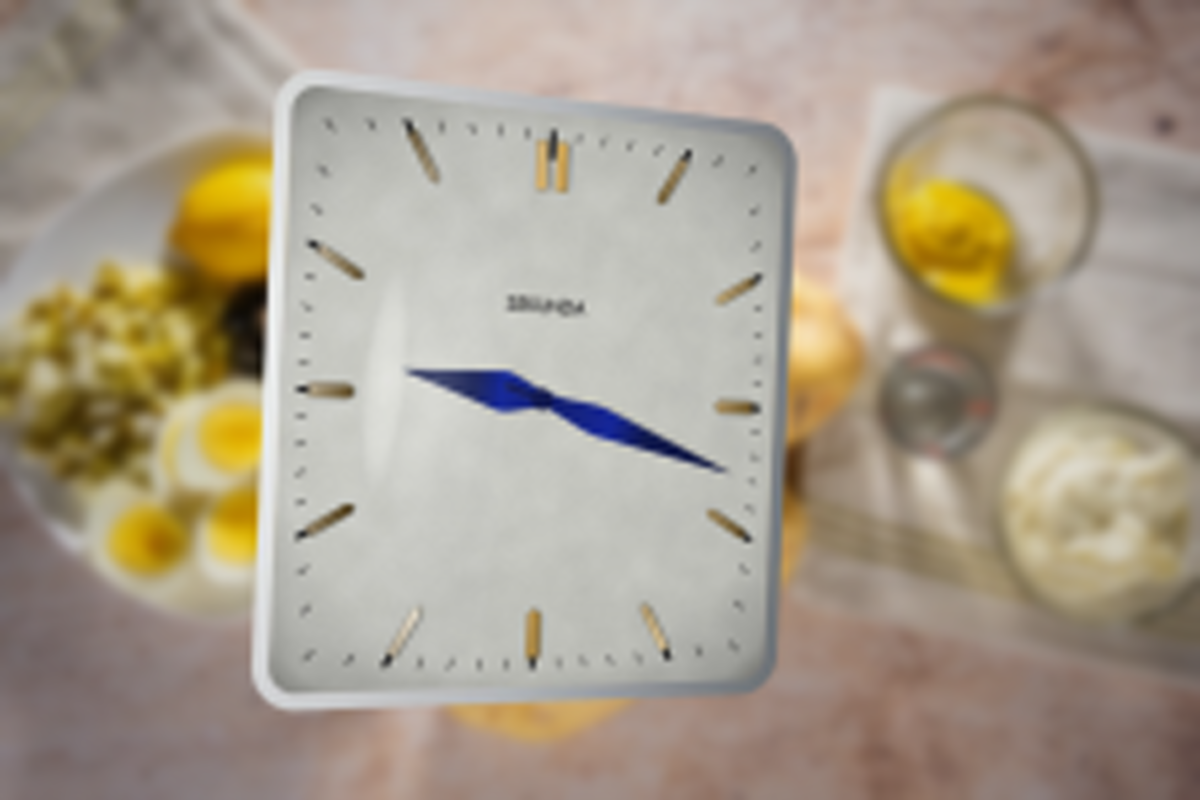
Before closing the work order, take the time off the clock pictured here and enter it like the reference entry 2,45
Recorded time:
9,18
